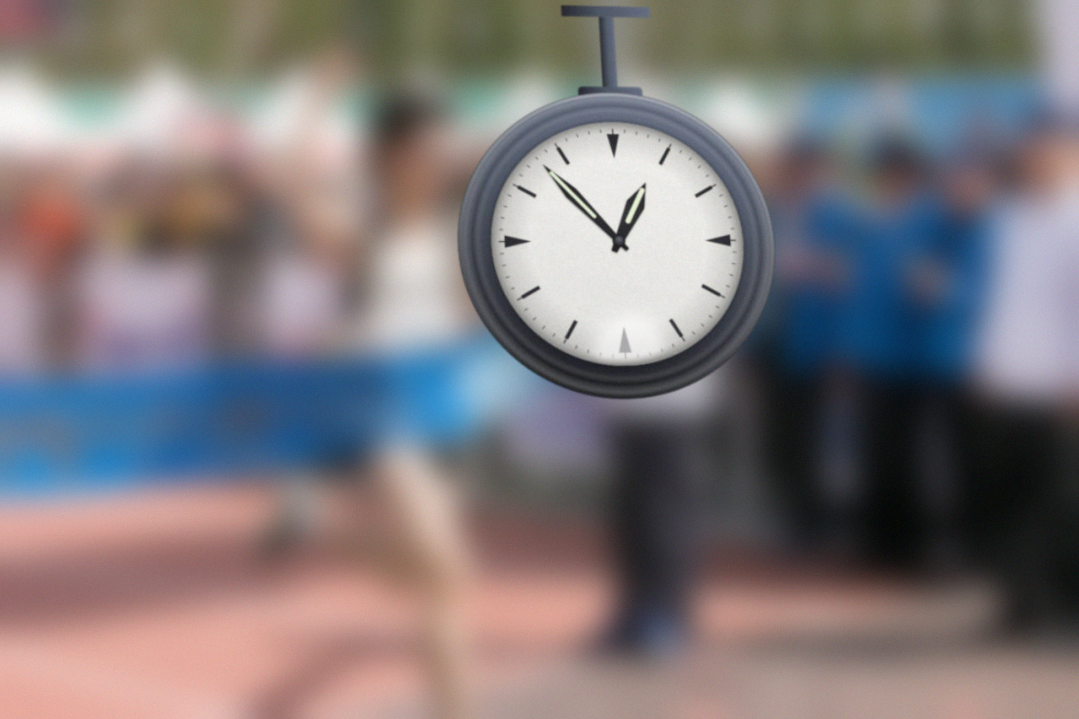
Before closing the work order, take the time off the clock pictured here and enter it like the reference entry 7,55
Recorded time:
12,53
